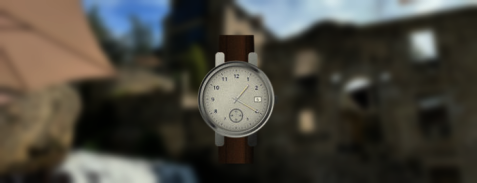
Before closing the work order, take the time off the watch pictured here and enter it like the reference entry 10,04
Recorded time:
1,20
